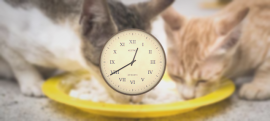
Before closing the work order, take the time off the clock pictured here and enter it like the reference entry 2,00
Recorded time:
12,40
